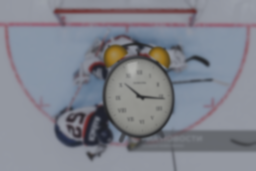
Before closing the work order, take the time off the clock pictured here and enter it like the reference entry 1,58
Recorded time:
10,16
